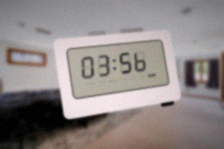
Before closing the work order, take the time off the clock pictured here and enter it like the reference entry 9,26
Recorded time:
3,56
